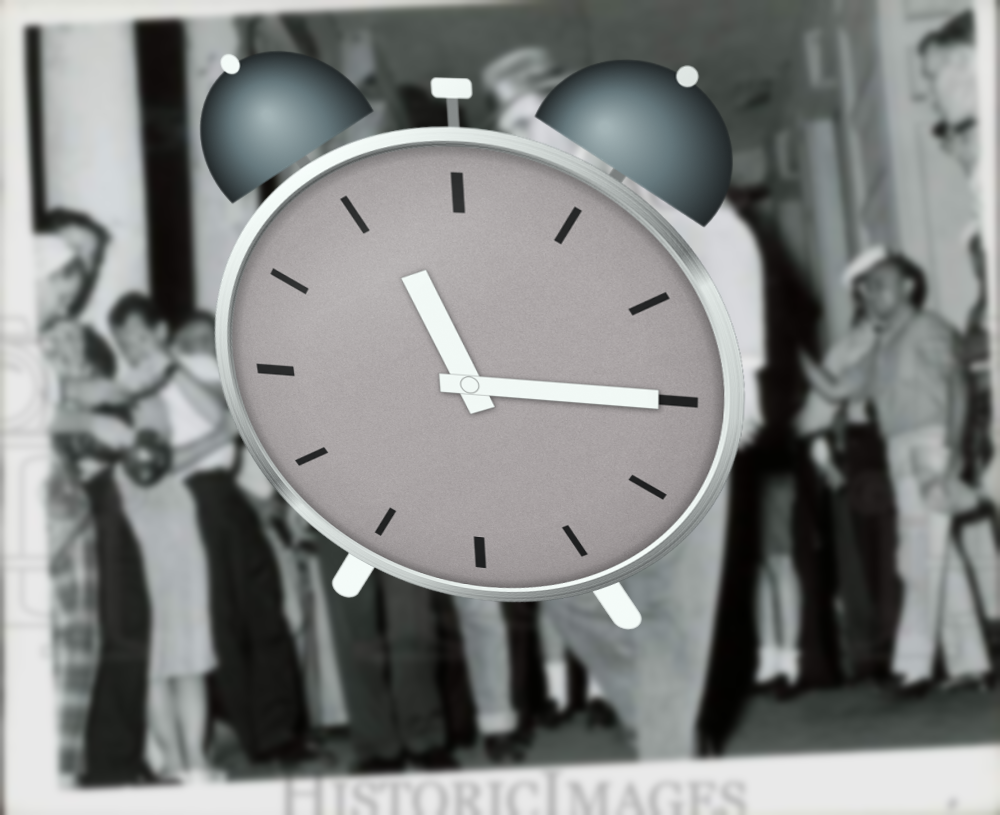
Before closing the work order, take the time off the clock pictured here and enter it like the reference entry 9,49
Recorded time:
11,15
